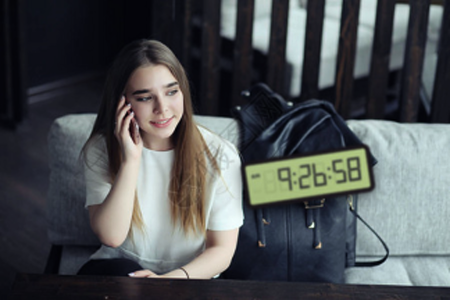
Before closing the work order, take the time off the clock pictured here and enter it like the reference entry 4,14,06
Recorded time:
9,26,58
